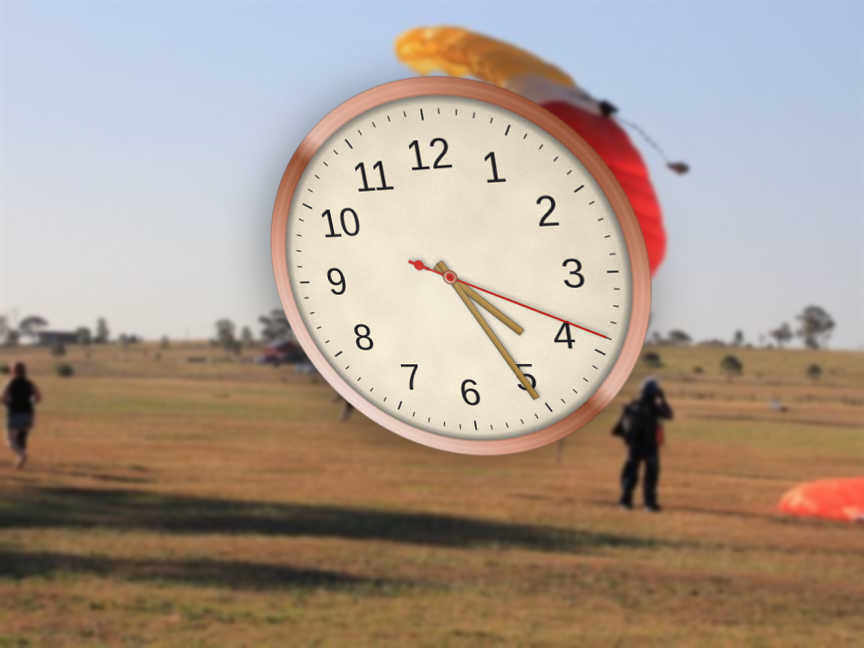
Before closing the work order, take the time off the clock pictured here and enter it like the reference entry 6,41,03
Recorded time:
4,25,19
